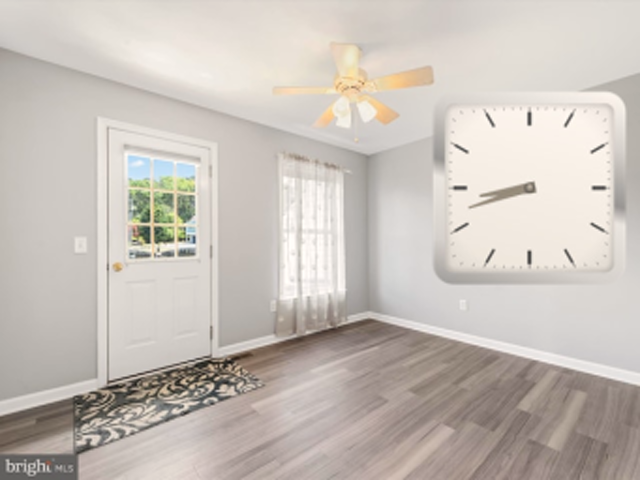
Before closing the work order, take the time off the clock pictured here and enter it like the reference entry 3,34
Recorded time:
8,42
